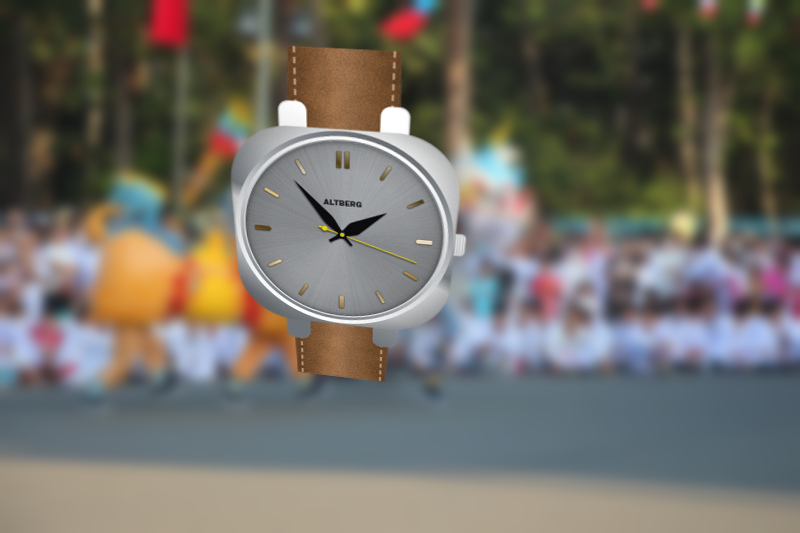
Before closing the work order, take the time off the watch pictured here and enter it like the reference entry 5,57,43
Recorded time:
1,53,18
